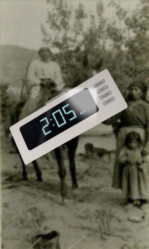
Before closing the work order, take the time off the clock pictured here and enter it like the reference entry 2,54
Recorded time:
2,05
